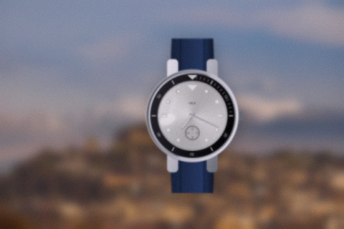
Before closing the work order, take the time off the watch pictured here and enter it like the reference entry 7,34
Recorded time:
7,19
